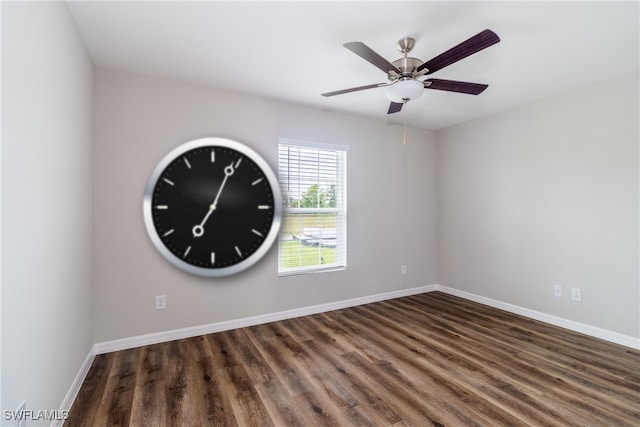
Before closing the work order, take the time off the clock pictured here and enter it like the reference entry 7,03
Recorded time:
7,04
